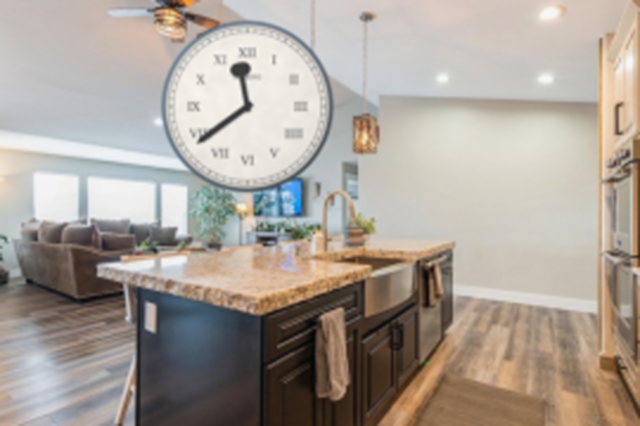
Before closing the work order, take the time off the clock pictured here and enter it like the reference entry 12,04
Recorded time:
11,39
